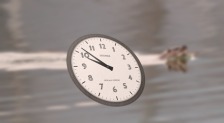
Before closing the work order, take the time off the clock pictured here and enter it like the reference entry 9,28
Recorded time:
9,52
